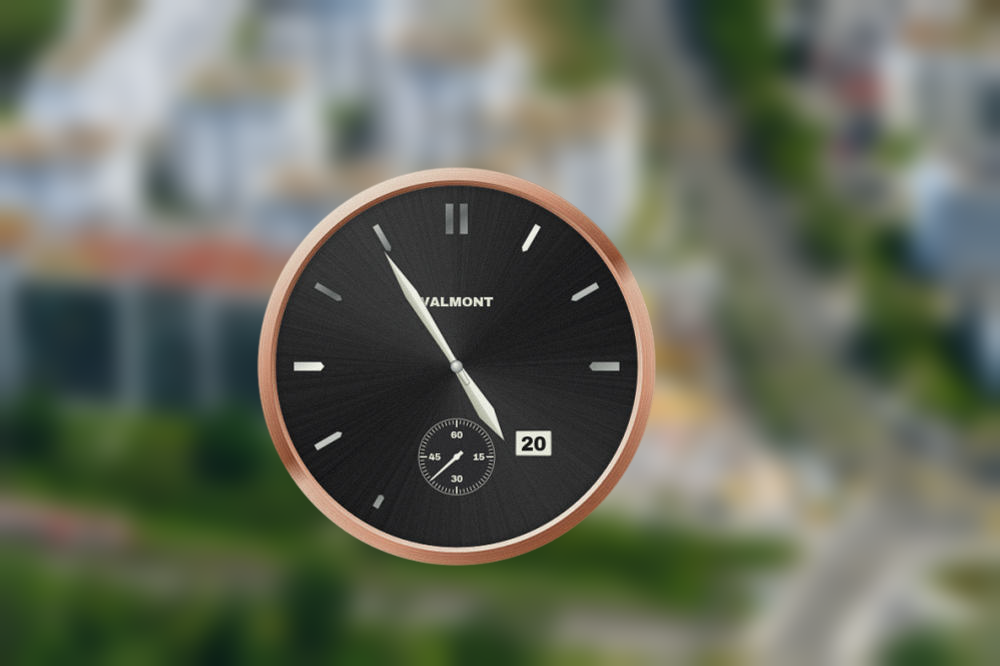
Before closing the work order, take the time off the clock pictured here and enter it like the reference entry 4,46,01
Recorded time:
4,54,38
